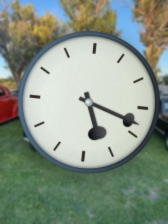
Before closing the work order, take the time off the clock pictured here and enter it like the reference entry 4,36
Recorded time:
5,18
